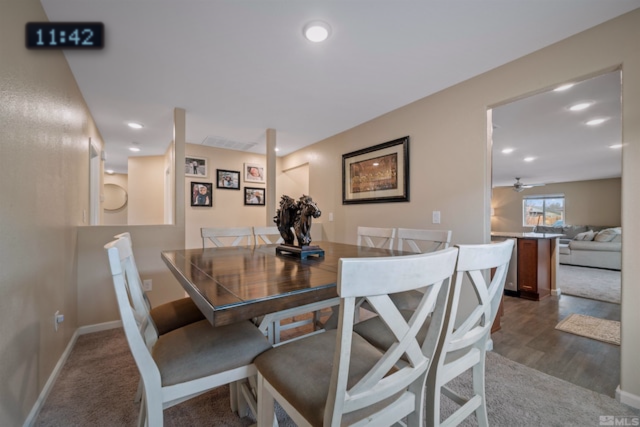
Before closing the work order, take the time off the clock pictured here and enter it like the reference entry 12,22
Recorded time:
11,42
